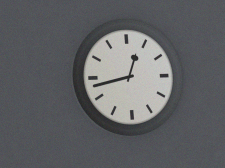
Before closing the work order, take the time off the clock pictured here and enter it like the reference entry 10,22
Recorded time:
12,43
